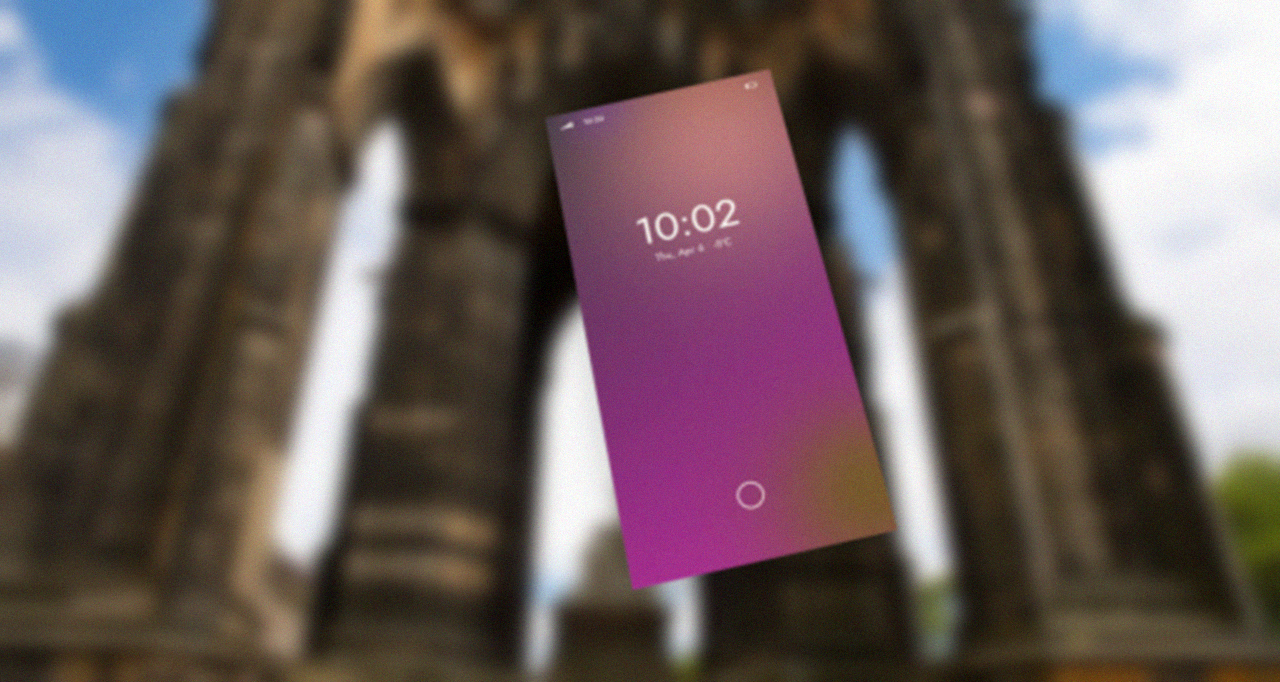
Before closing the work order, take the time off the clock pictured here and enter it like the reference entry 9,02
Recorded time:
10,02
